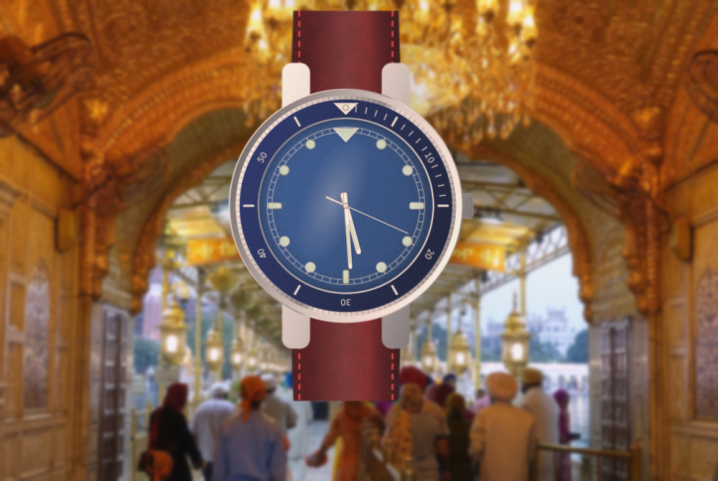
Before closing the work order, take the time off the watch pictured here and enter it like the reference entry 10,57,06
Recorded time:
5,29,19
